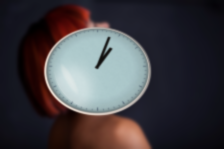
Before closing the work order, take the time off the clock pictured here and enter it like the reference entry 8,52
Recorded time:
1,03
